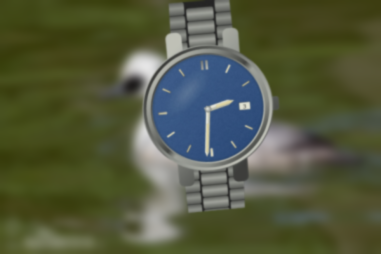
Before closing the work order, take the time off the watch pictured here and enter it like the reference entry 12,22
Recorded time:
2,31
